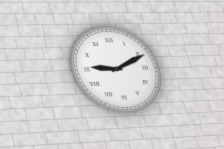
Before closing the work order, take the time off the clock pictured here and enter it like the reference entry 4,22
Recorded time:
9,11
